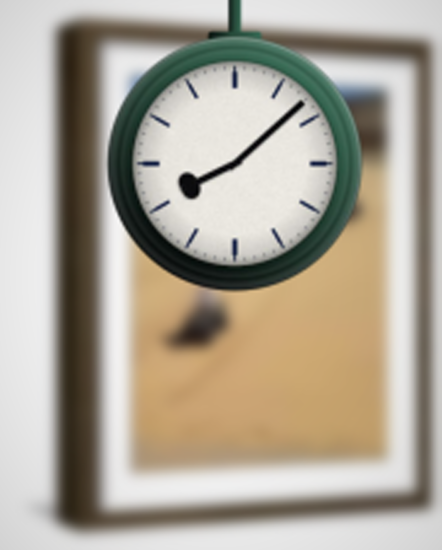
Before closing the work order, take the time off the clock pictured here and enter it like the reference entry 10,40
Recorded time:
8,08
